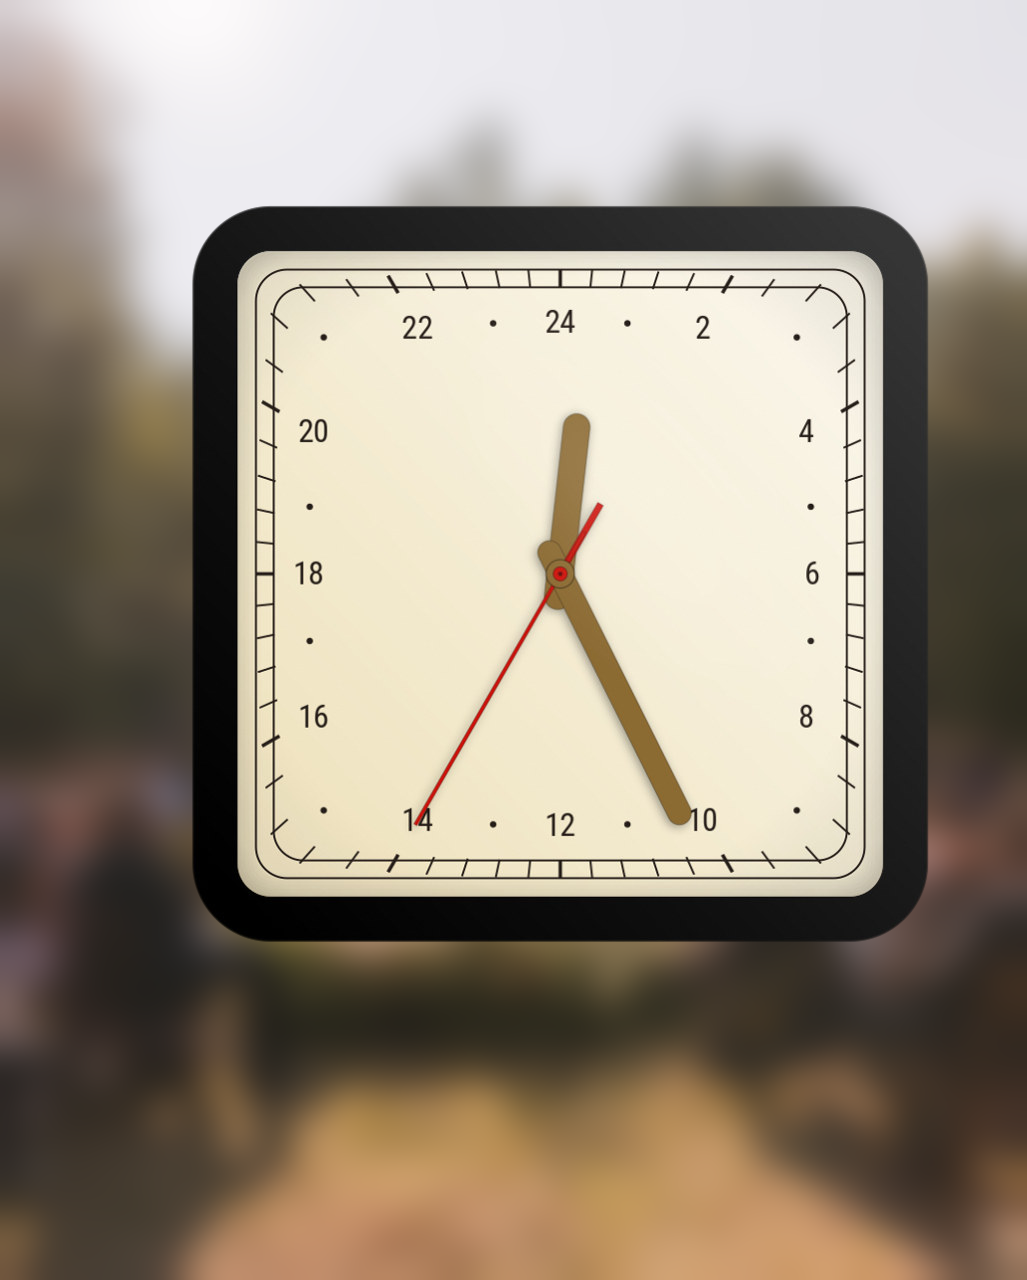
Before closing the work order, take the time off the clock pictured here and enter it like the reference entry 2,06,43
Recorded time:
0,25,35
